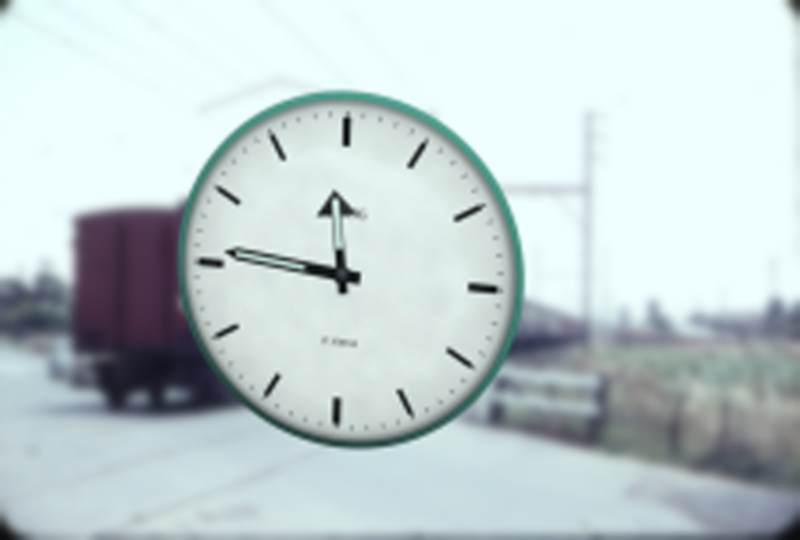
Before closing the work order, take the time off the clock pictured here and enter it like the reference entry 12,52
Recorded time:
11,46
